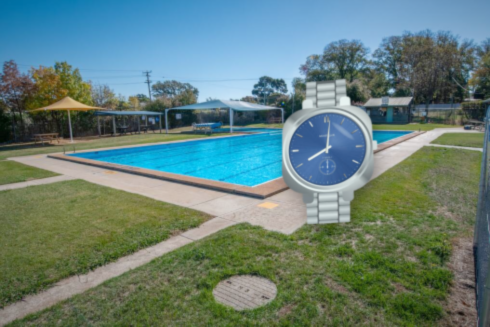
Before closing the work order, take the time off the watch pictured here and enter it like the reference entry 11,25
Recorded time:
8,01
